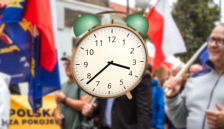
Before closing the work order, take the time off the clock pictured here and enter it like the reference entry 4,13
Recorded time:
3,38
